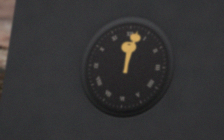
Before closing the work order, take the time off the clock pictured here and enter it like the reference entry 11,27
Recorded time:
12,02
